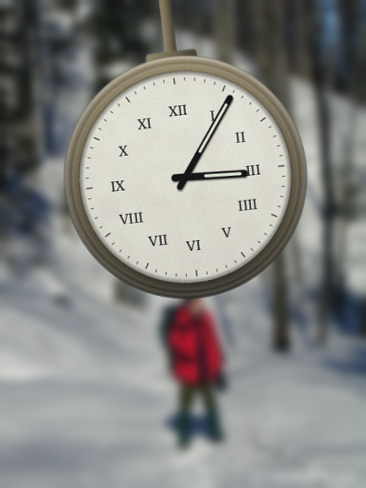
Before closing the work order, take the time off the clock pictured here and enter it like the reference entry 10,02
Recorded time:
3,06
